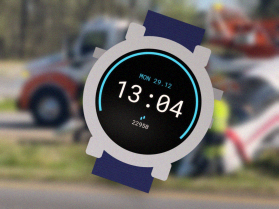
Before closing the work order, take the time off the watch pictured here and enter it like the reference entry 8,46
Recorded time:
13,04
